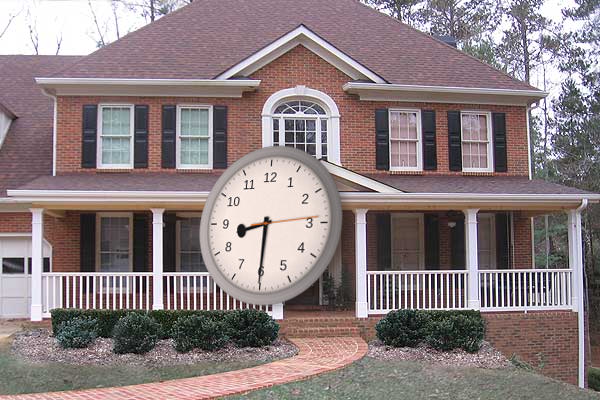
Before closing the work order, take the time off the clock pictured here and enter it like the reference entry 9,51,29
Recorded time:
8,30,14
